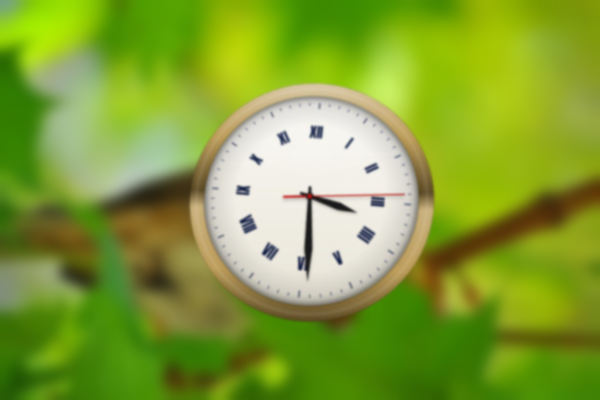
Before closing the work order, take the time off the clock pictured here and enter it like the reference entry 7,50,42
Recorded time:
3,29,14
